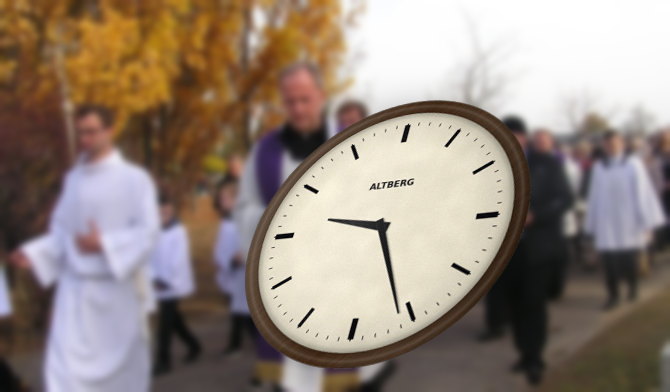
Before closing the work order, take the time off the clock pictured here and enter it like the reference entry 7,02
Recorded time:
9,26
